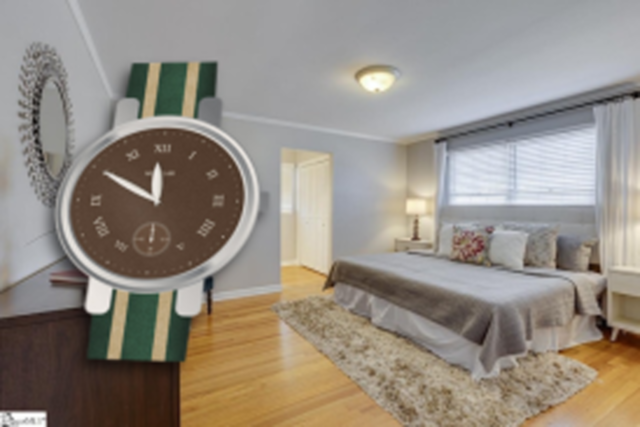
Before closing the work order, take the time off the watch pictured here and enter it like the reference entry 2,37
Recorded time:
11,50
